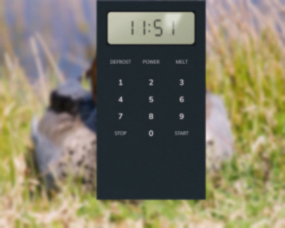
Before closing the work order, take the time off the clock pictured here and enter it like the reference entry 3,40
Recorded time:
11,51
